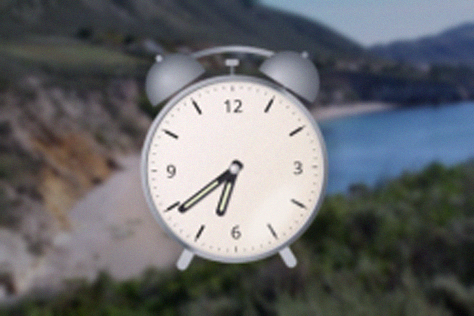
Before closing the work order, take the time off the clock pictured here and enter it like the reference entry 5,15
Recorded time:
6,39
